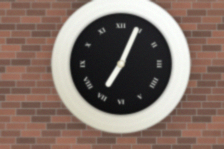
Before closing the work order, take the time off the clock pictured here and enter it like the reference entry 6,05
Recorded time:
7,04
